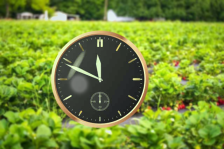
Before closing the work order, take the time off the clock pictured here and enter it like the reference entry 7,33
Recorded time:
11,49
